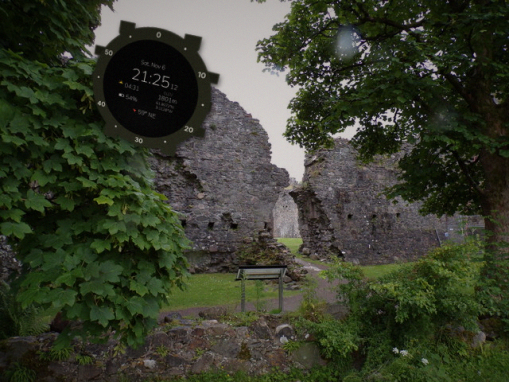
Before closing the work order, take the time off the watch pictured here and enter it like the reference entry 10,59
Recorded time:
21,25
